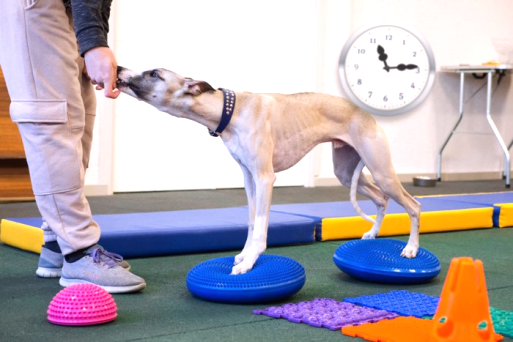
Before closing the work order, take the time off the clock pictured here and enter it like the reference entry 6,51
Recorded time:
11,14
